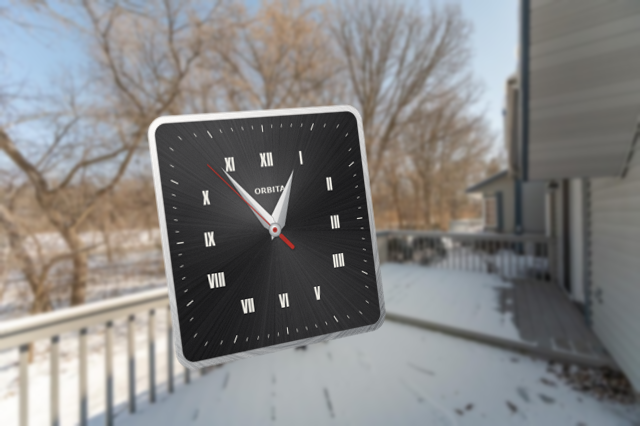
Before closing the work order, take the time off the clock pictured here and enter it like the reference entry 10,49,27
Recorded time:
12,53,53
